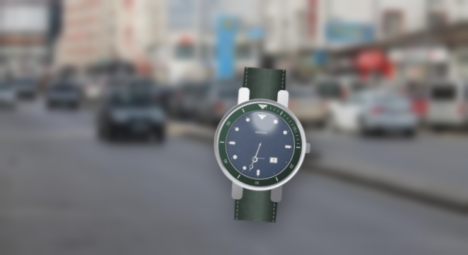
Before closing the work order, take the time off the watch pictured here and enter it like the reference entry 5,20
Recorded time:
6,33
